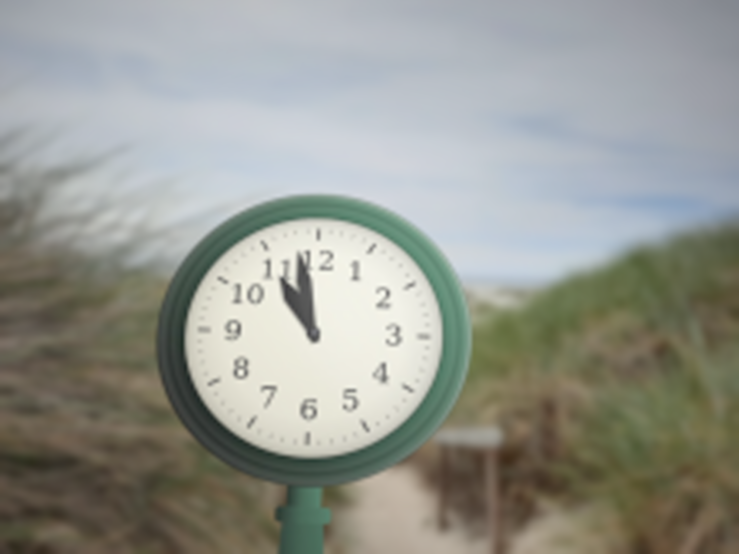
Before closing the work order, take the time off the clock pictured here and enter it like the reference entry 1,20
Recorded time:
10,58
